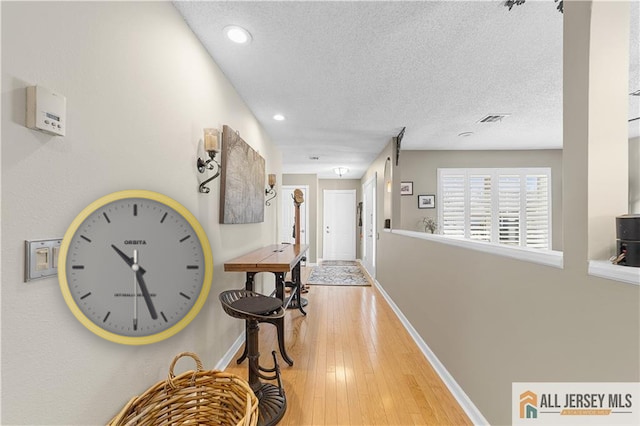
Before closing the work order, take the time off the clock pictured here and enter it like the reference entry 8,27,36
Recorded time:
10,26,30
